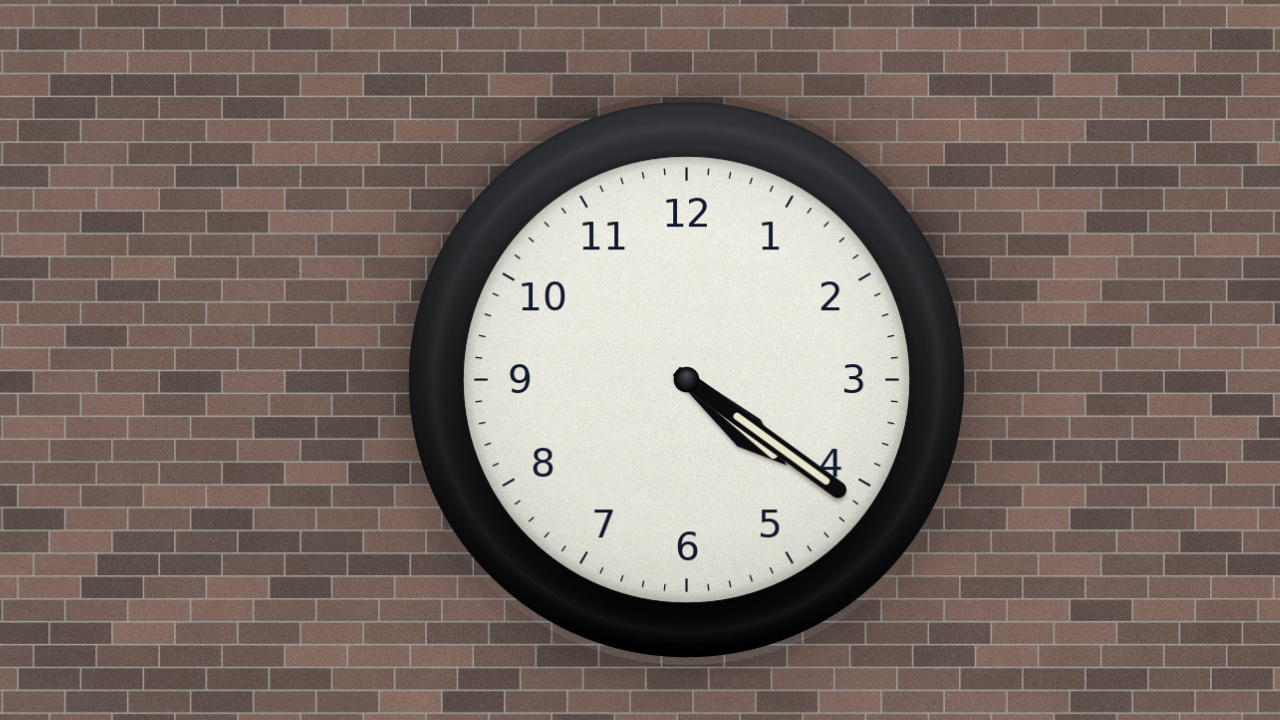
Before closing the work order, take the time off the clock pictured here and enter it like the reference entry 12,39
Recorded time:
4,21
